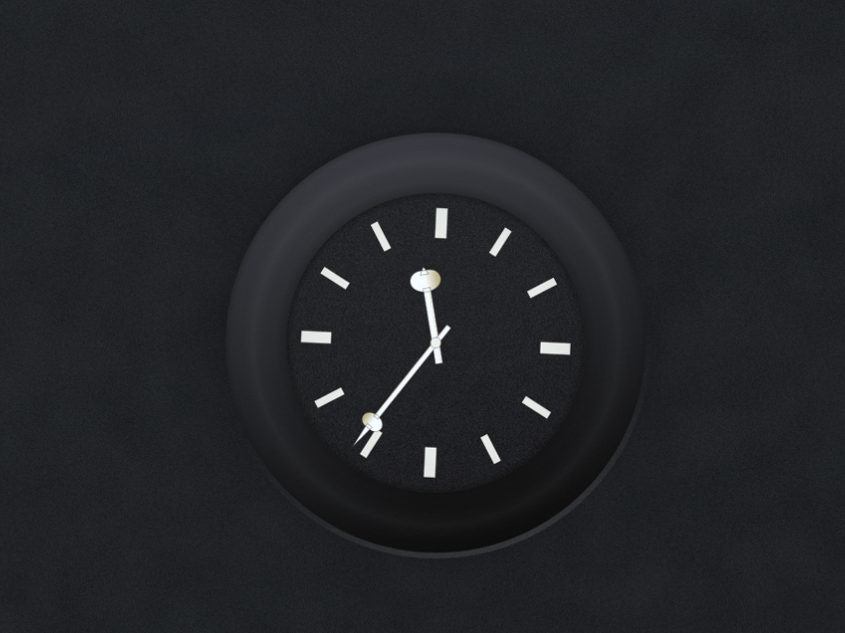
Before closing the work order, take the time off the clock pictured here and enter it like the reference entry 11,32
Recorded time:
11,36
